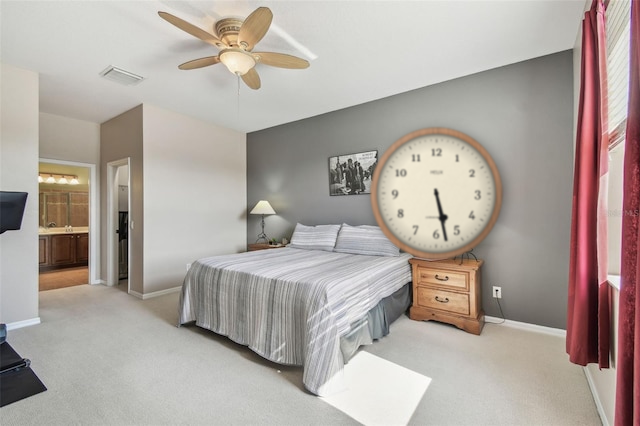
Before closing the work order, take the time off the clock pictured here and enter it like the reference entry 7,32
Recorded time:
5,28
